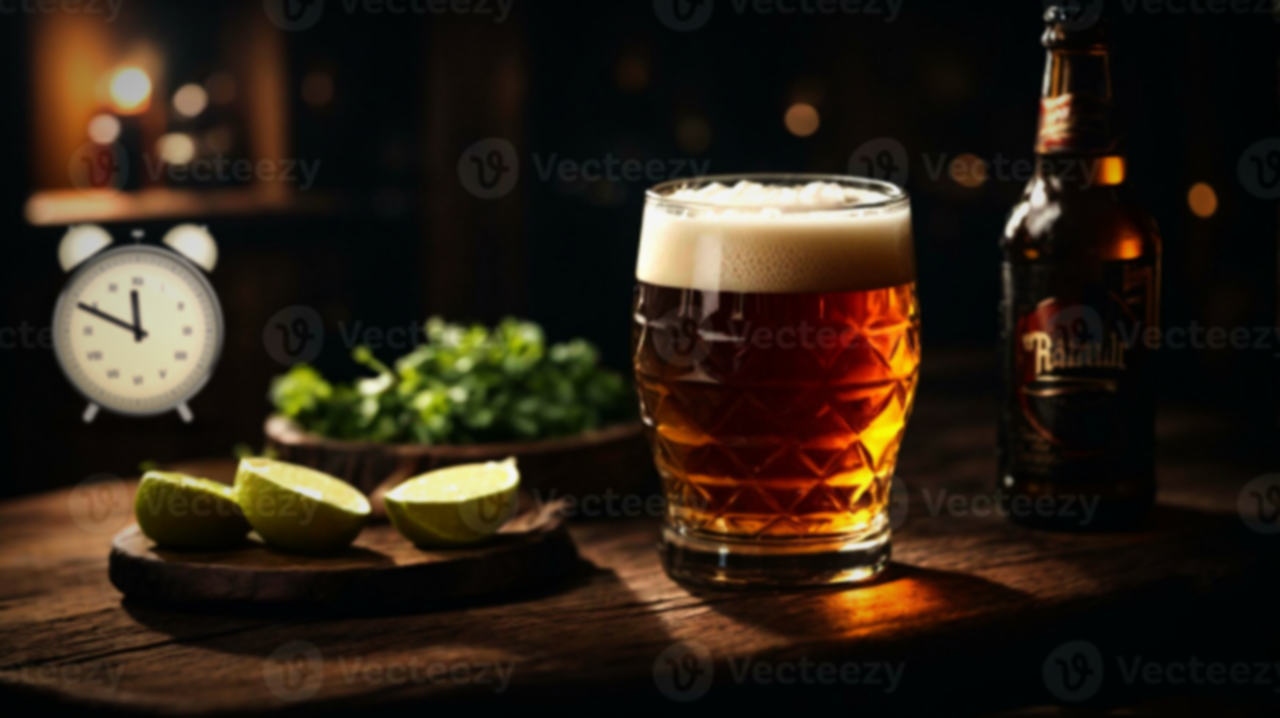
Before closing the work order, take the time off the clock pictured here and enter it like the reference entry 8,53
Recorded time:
11,49
